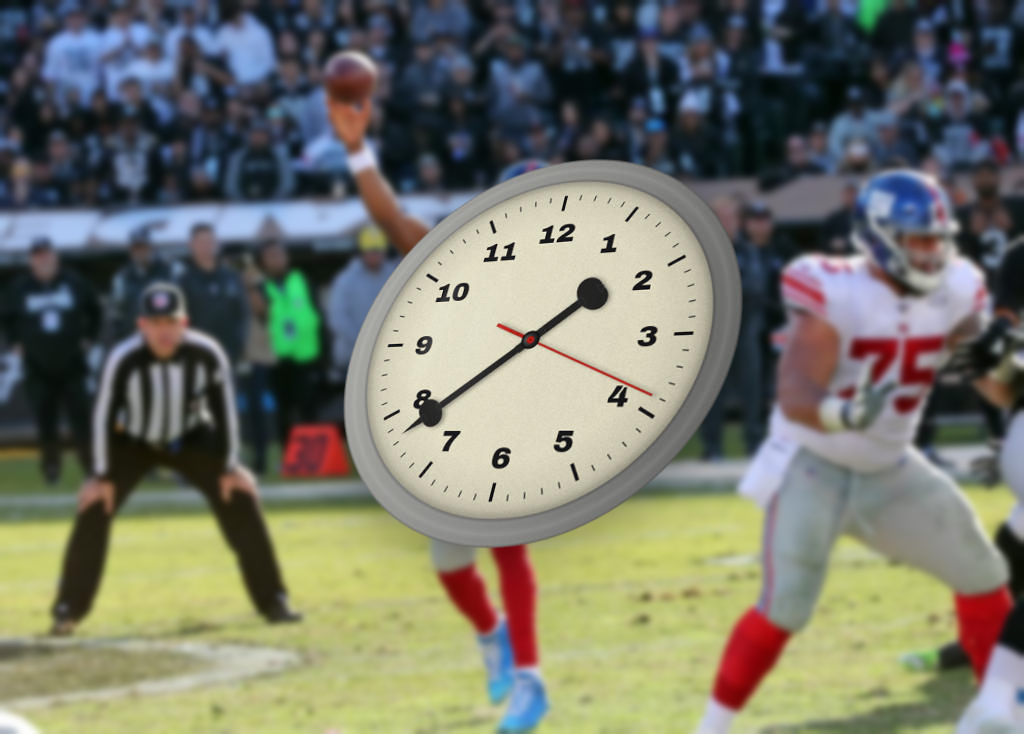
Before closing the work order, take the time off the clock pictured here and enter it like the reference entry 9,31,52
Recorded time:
1,38,19
